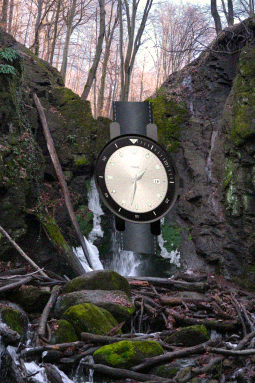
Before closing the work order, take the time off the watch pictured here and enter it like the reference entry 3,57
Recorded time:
1,32
